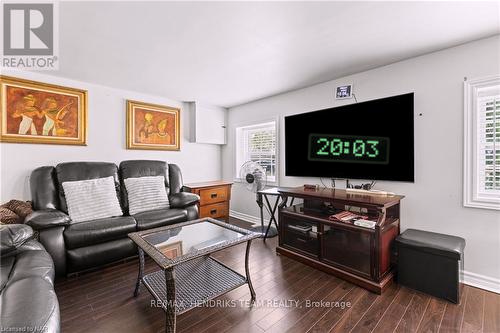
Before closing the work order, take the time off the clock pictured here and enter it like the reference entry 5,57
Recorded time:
20,03
